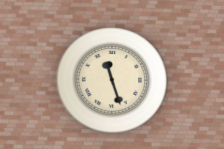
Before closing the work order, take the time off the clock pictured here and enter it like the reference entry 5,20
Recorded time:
11,27
